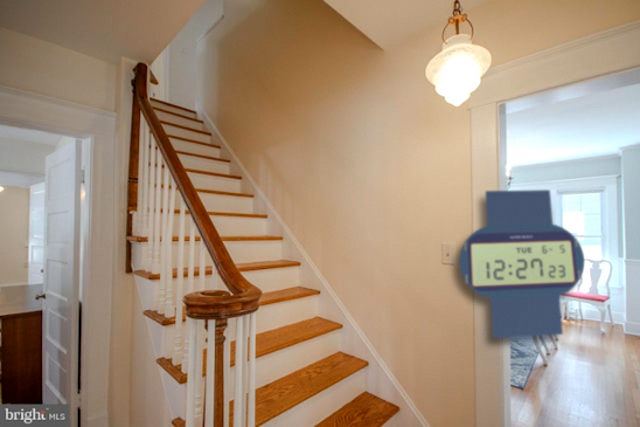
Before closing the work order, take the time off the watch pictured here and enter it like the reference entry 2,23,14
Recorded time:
12,27,23
